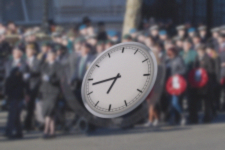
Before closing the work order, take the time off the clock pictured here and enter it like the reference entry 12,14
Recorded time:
6,43
